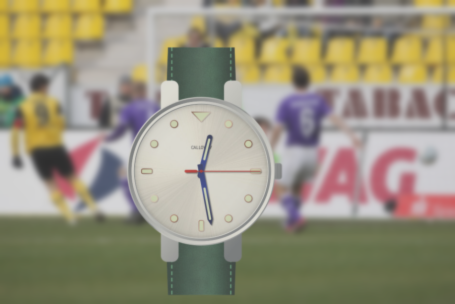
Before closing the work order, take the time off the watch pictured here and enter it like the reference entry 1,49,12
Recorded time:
12,28,15
